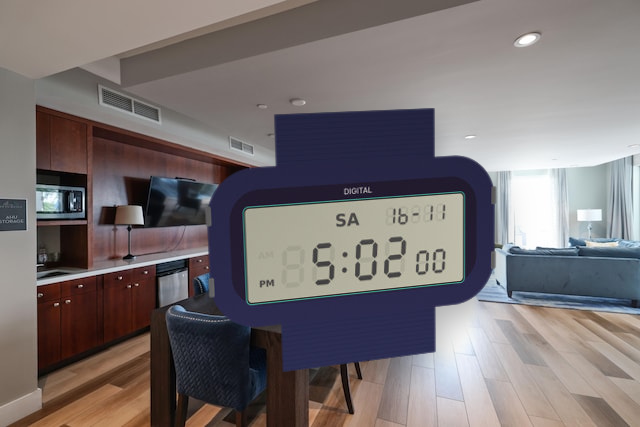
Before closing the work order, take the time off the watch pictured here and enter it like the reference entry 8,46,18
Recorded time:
5,02,00
